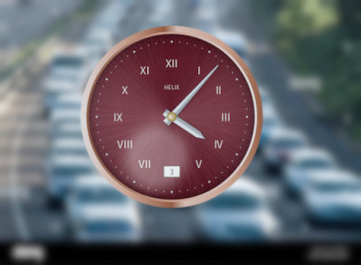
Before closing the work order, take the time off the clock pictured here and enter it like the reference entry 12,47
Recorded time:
4,07
